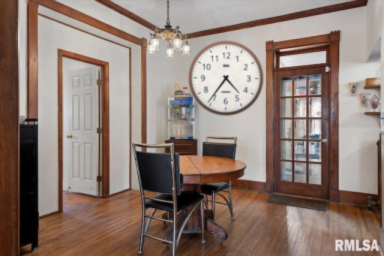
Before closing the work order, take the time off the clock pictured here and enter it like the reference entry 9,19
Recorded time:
4,36
